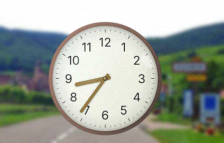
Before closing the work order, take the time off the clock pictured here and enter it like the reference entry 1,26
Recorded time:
8,36
